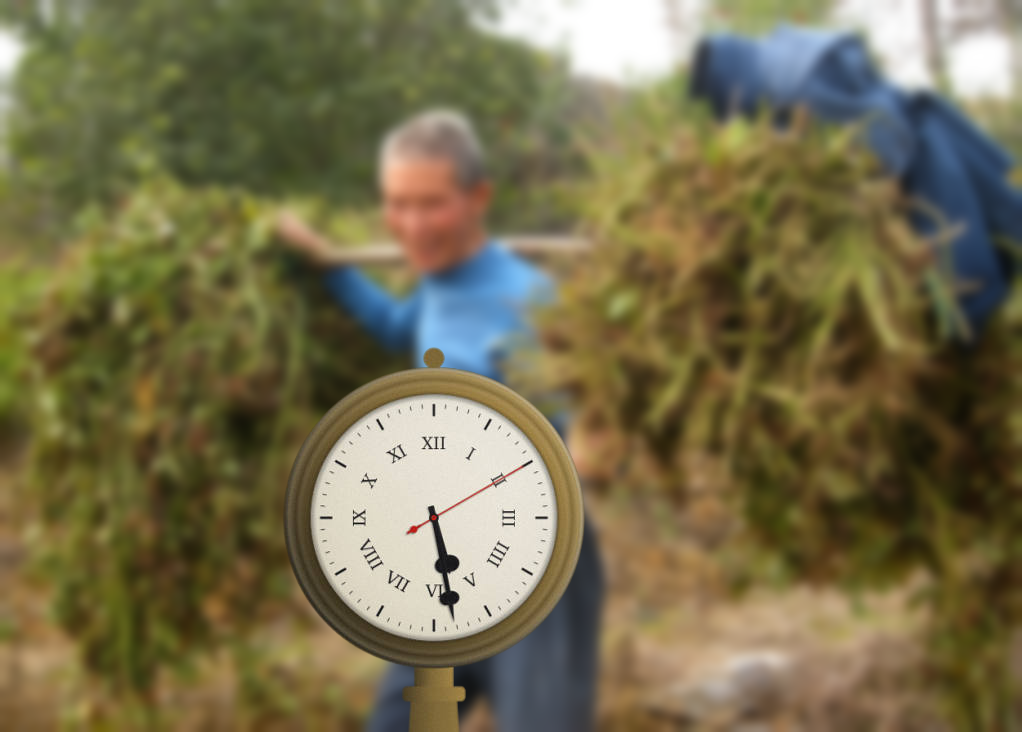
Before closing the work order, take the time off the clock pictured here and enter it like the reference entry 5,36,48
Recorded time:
5,28,10
